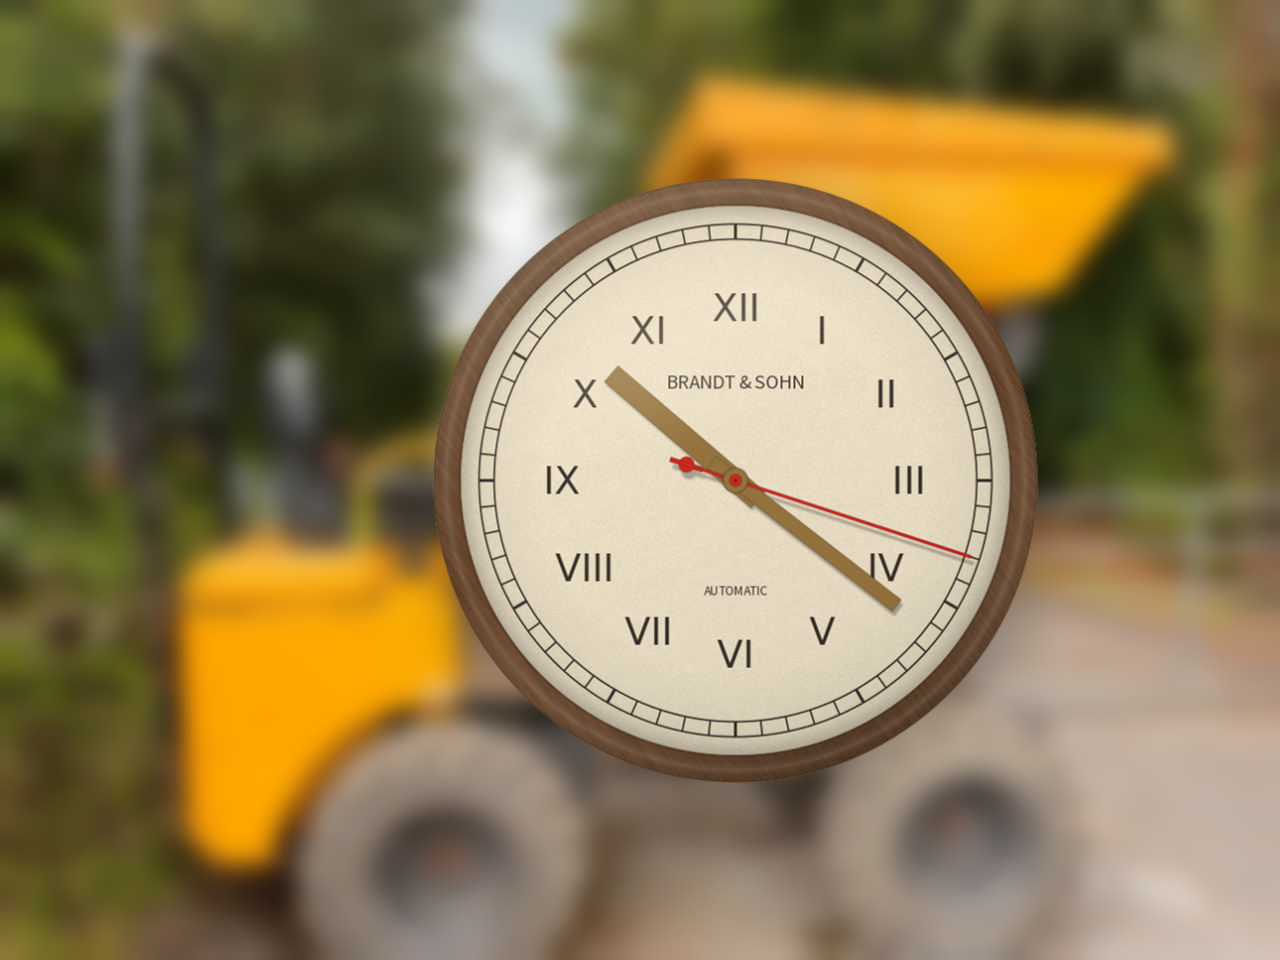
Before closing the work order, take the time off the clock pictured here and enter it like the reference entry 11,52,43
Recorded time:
10,21,18
